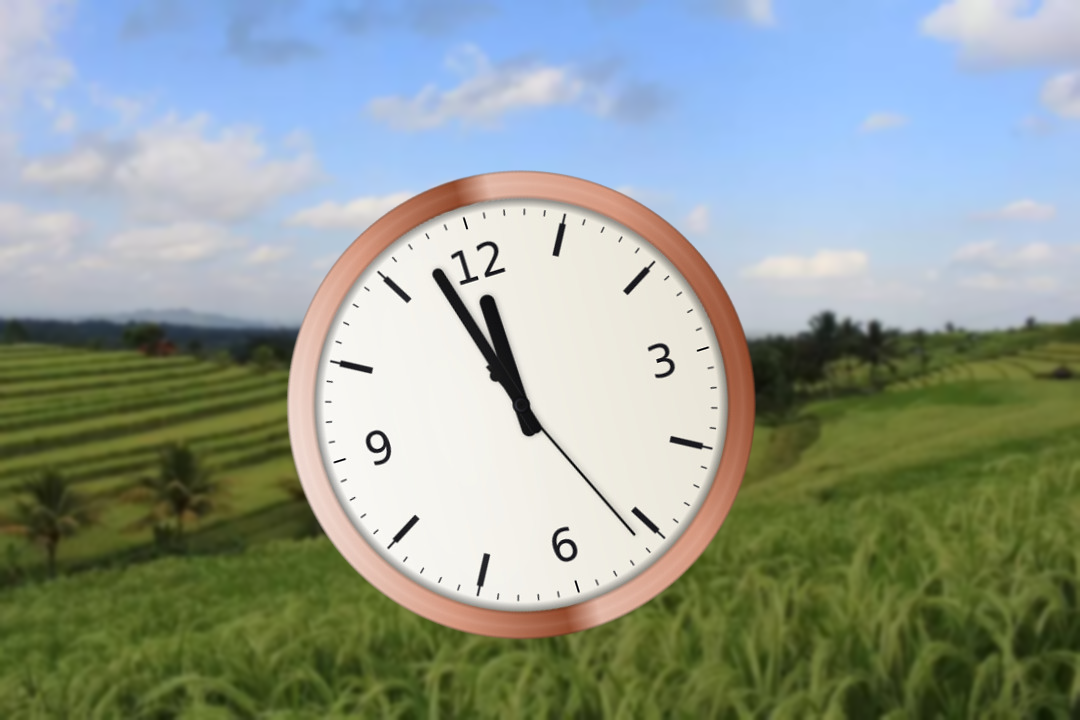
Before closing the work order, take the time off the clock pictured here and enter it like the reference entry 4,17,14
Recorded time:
11,57,26
